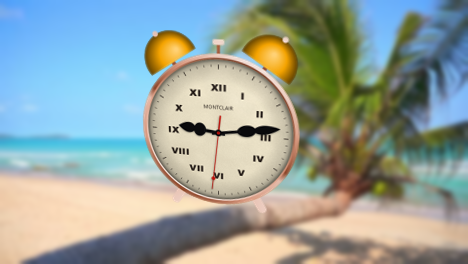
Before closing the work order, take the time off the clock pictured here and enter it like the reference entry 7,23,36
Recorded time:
9,13,31
